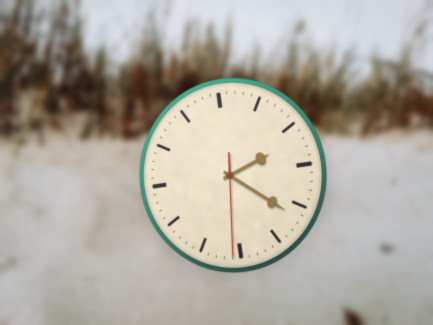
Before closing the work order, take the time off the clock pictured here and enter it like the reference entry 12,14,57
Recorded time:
2,21,31
